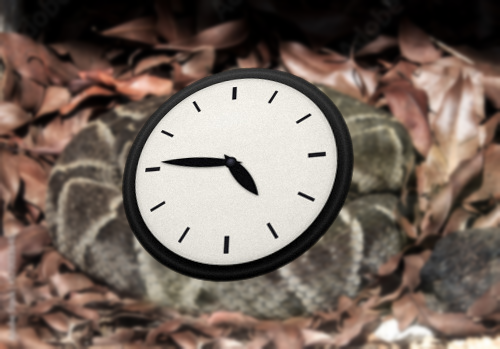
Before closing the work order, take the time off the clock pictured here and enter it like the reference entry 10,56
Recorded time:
4,46
